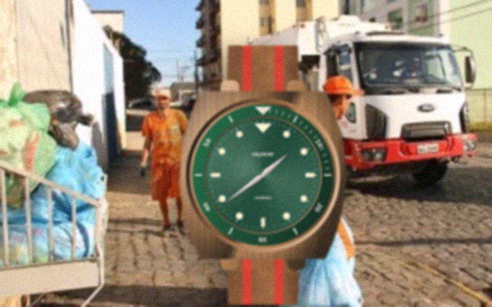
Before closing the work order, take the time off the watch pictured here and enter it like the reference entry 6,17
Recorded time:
1,39
